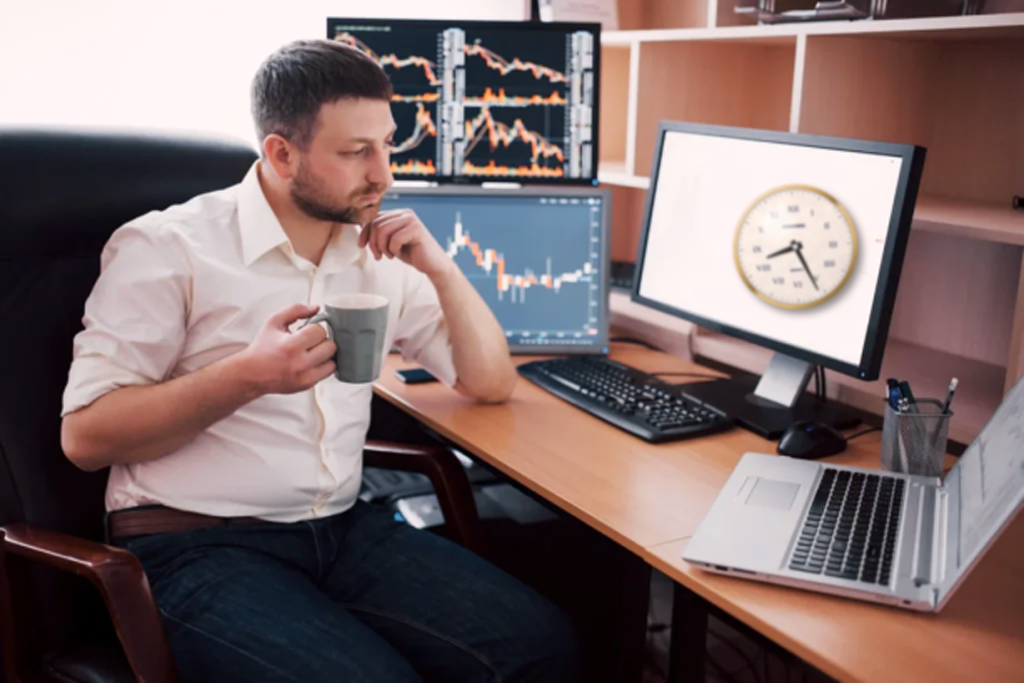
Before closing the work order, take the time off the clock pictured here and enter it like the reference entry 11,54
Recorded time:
8,26
